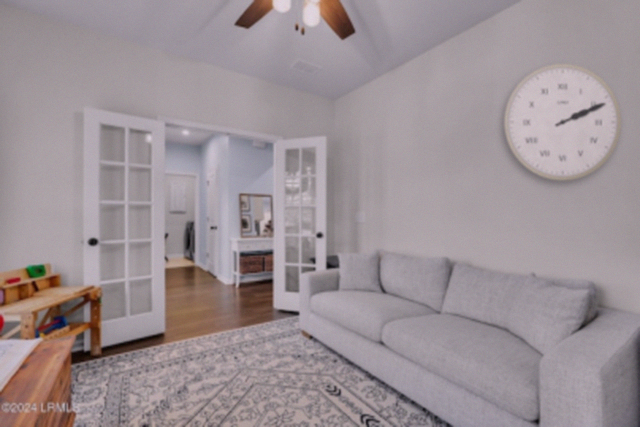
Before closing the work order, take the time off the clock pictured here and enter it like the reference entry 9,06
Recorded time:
2,11
